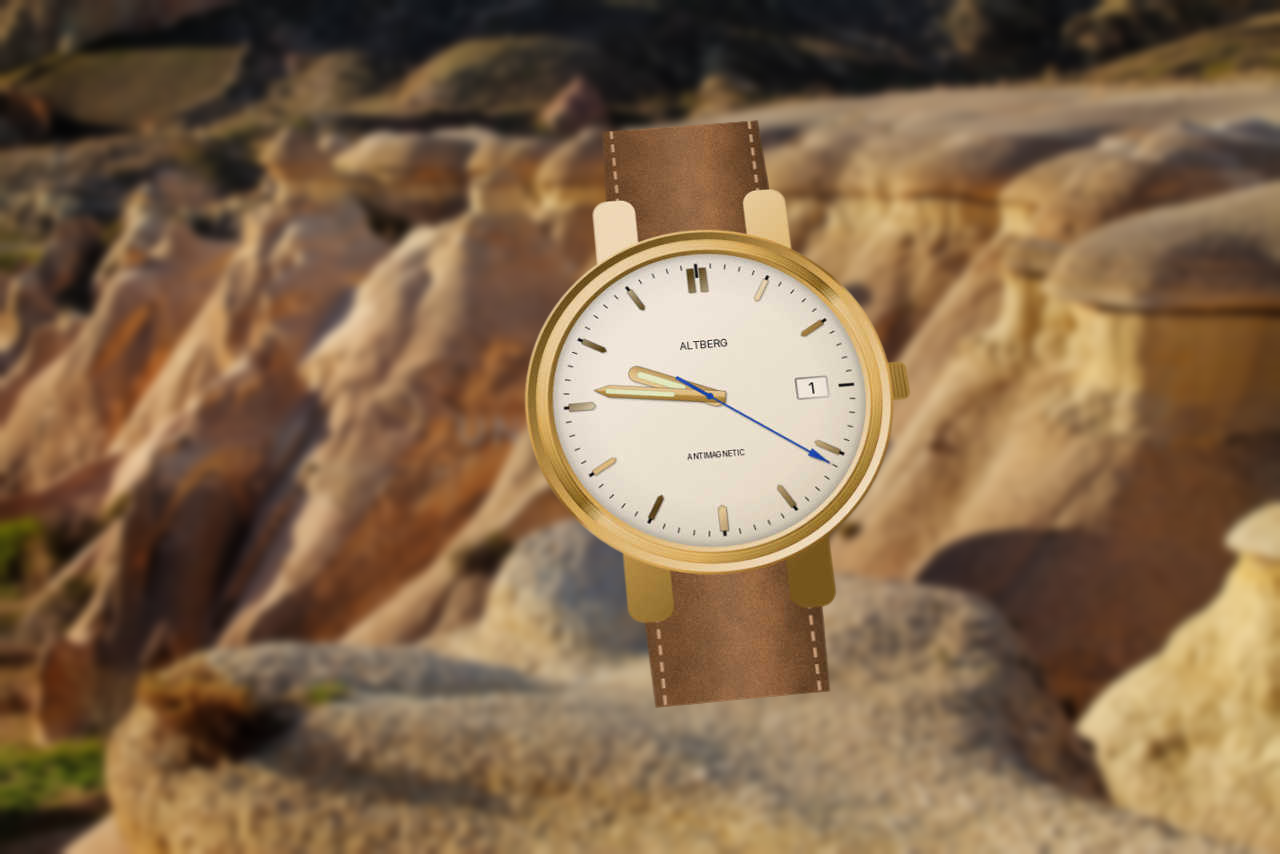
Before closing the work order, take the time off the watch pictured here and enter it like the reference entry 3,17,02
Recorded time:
9,46,21
